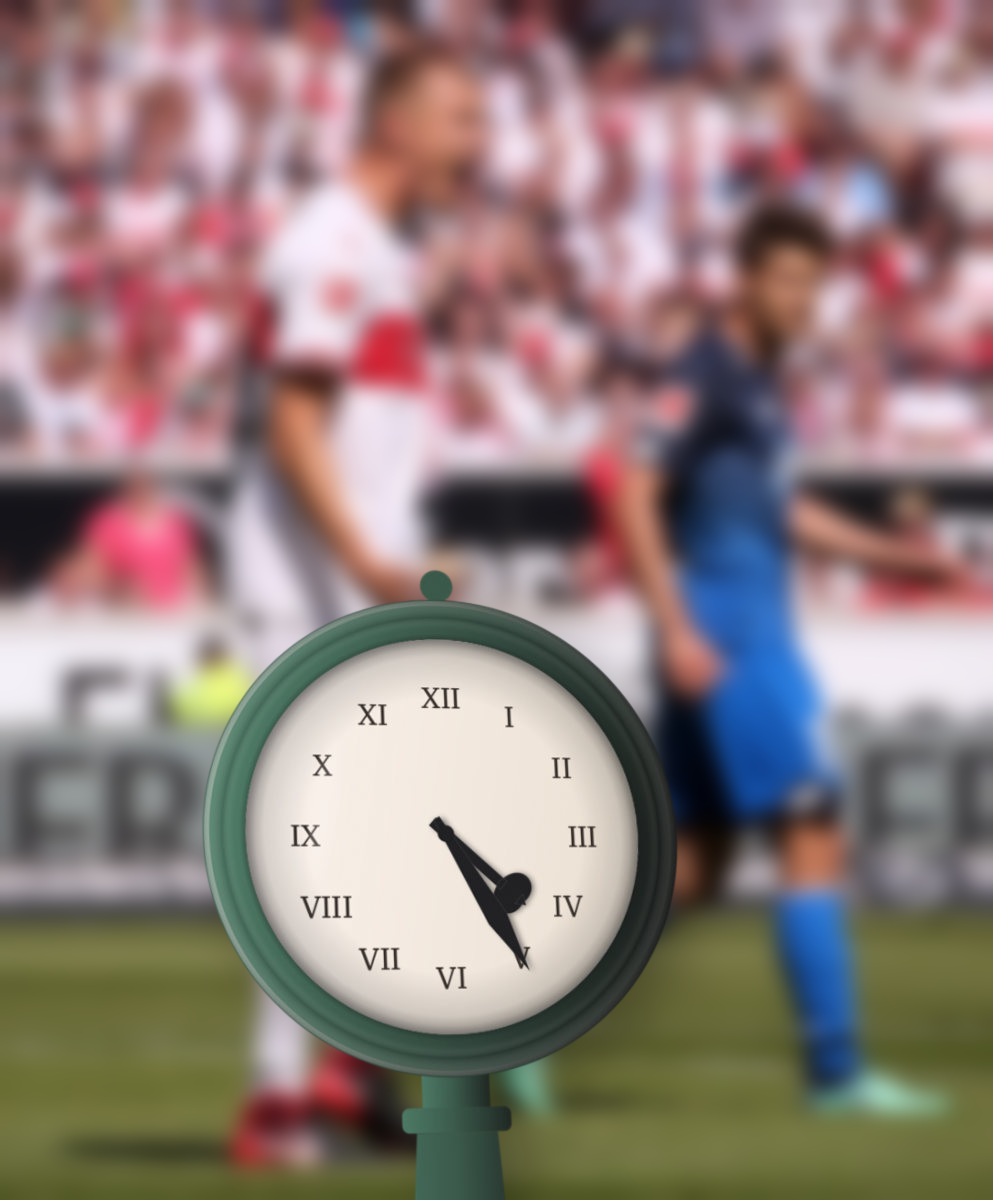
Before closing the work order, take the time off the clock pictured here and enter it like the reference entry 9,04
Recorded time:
4,25
